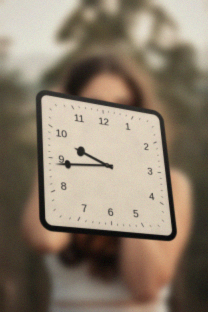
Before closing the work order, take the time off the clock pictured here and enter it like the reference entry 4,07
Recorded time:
9,44
